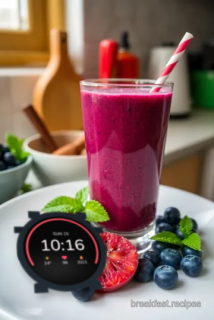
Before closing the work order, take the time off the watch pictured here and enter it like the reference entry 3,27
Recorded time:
10,16
